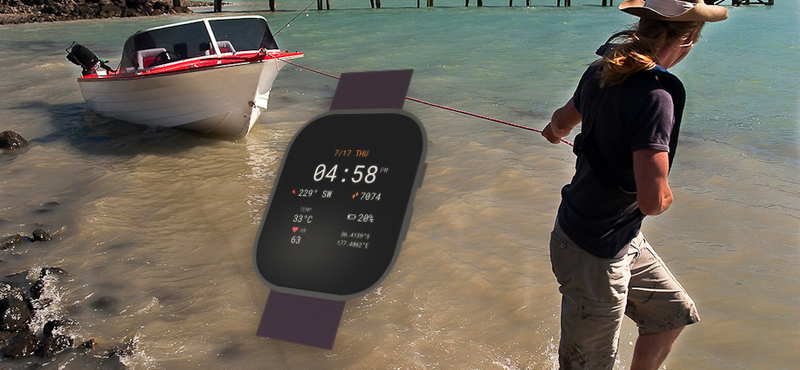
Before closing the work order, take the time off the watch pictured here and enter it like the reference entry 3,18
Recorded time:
4,58
